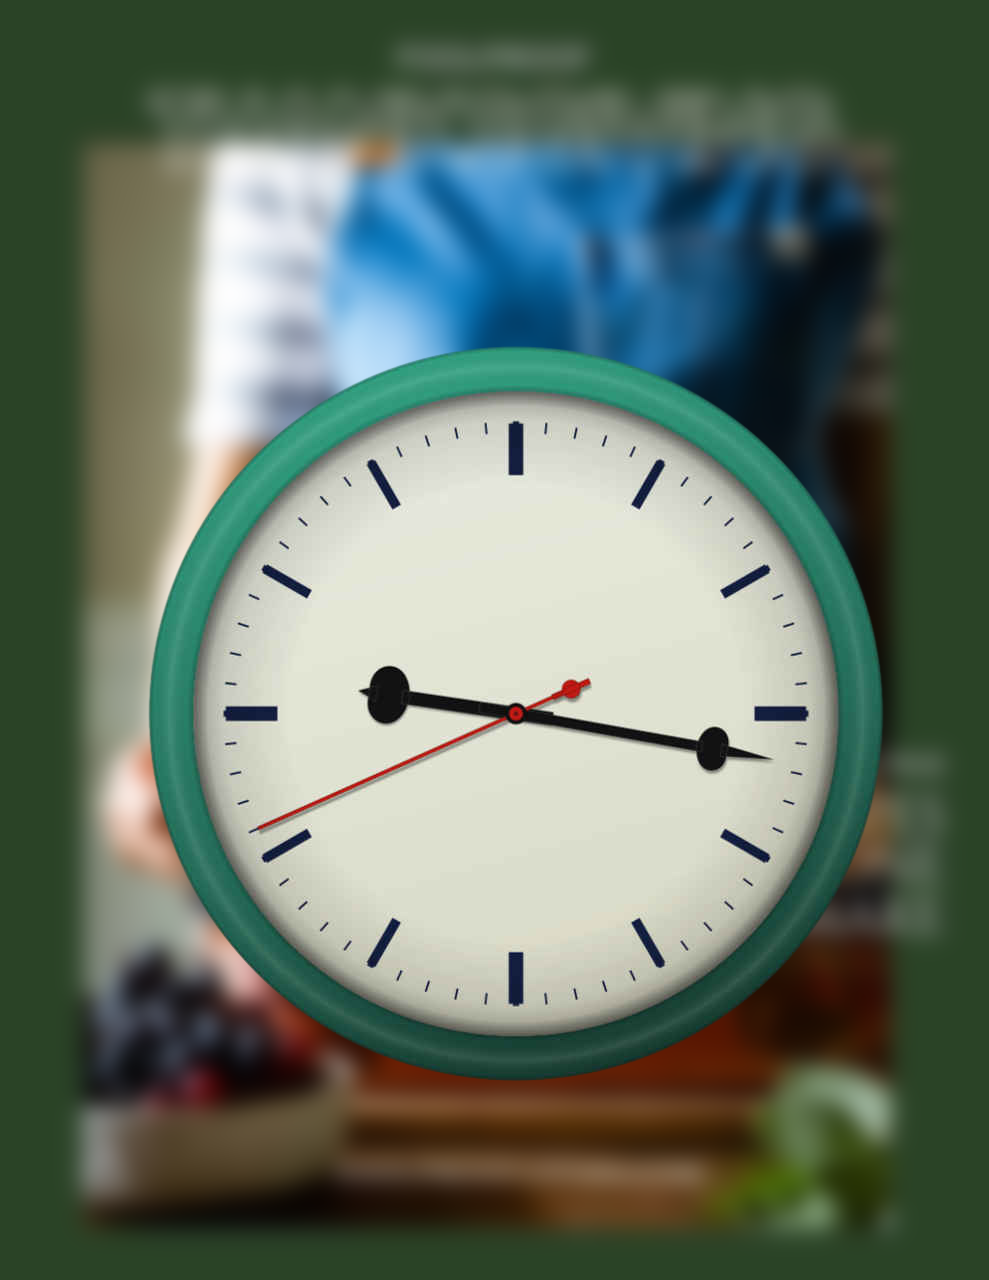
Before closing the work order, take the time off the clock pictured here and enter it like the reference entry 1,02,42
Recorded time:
9,16,41
